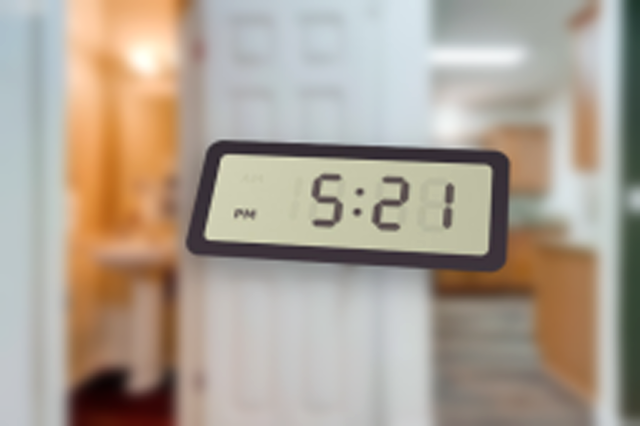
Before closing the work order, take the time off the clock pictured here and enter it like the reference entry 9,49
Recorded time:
5,21
